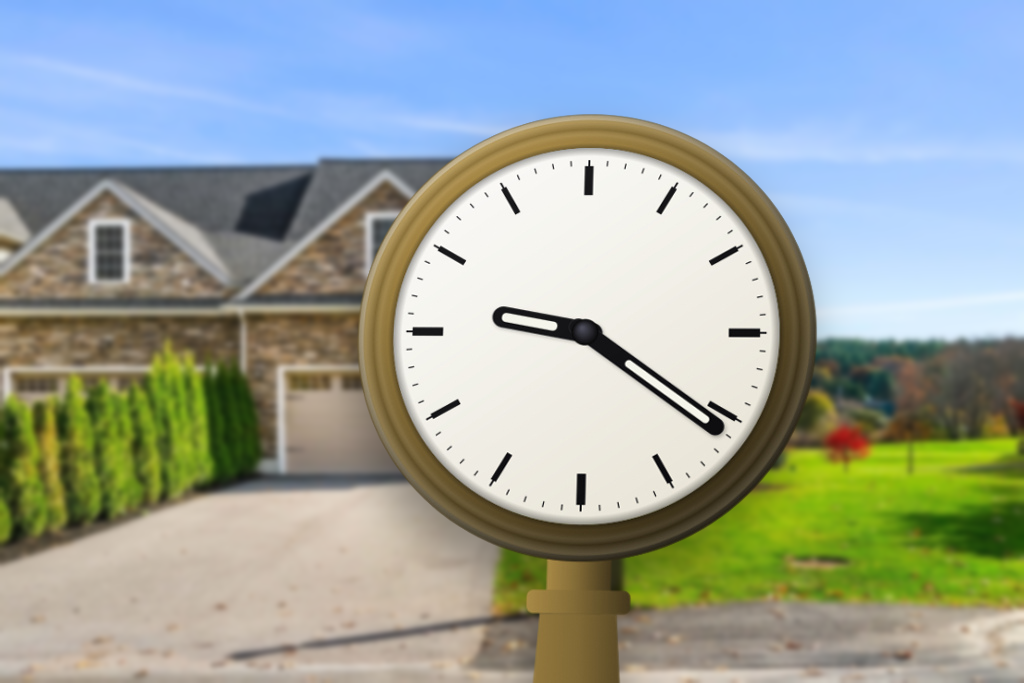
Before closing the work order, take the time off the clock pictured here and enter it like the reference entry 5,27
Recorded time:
9,21
